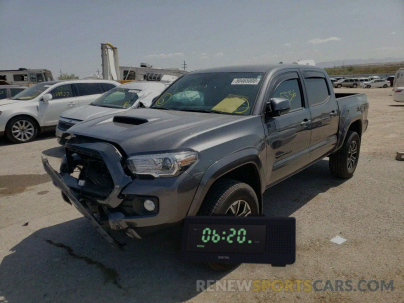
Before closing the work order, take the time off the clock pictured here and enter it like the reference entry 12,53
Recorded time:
6,20
